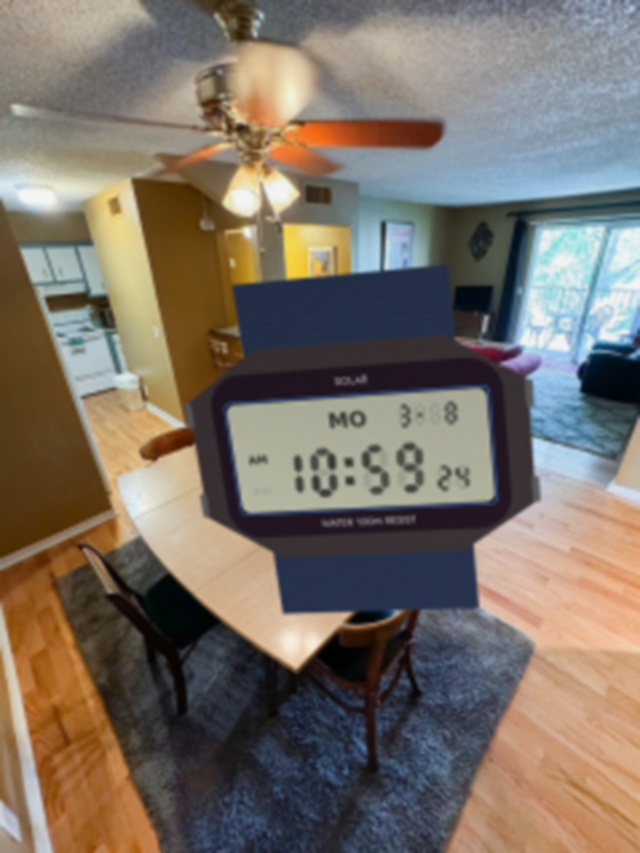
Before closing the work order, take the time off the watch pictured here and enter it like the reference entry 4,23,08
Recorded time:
10,59,24
